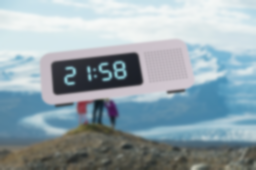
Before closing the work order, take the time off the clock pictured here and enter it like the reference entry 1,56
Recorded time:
21,58
